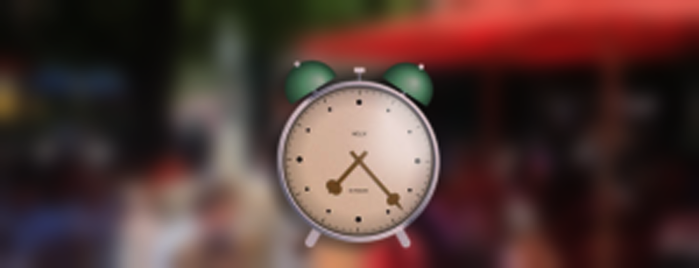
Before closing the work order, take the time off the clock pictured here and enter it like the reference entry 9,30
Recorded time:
7,23
